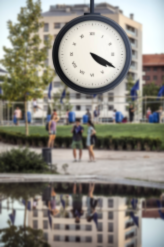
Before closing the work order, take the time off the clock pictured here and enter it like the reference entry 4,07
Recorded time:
4,20
